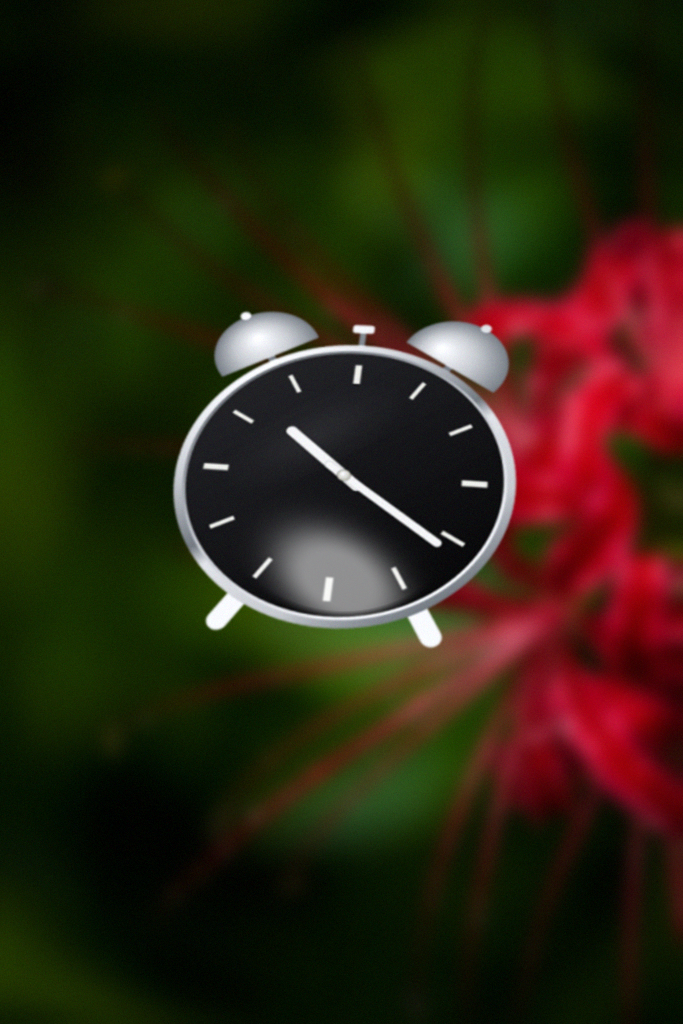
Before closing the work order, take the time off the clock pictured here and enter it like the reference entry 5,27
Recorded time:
10,21
